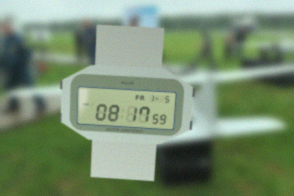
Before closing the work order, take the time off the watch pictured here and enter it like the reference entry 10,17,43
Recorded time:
8,17,59
